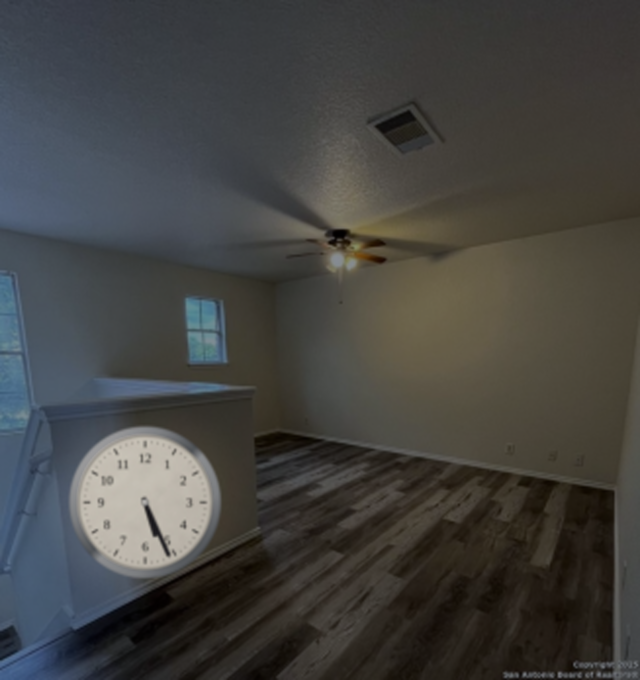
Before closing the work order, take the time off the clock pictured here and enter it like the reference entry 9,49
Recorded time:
5,26
